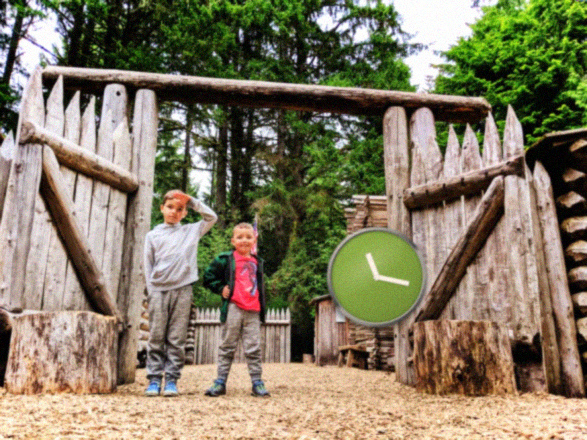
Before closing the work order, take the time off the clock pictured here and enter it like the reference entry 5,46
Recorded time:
11,17
